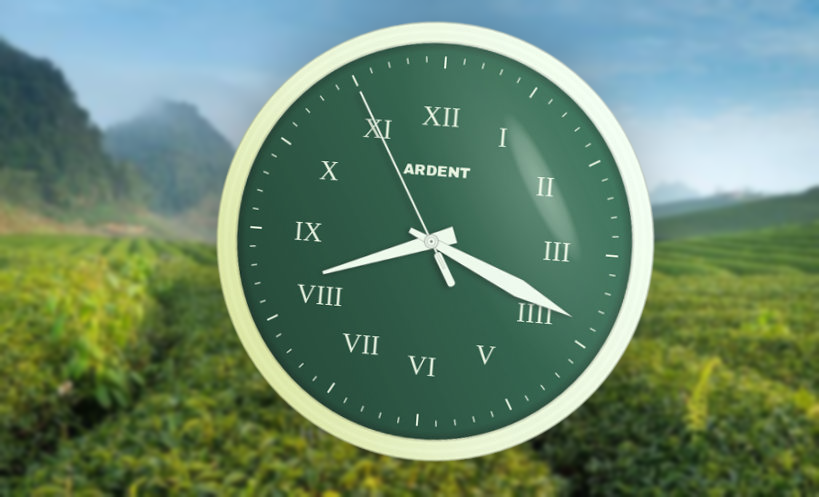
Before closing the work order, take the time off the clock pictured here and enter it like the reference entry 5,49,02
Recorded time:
8,18,55
